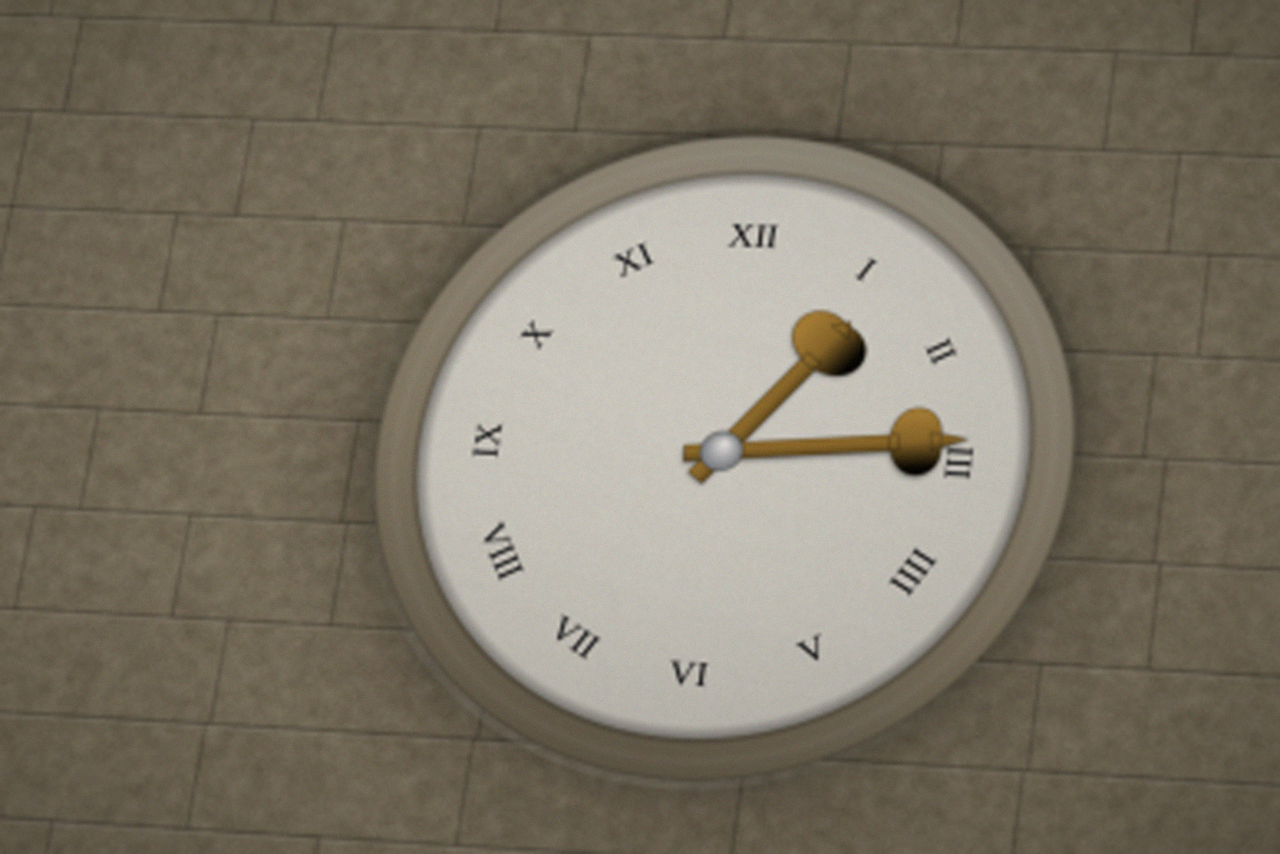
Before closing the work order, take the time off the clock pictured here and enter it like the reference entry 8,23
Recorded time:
1,14
